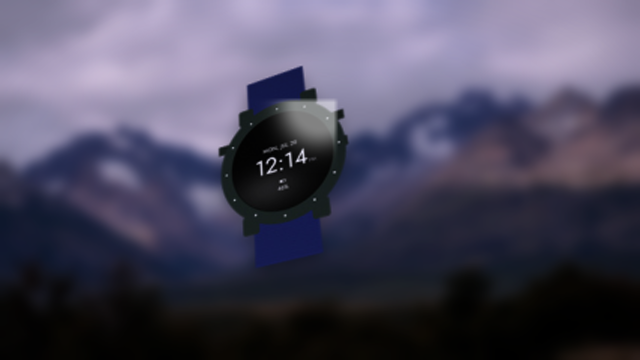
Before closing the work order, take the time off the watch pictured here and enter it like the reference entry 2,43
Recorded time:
12,14
